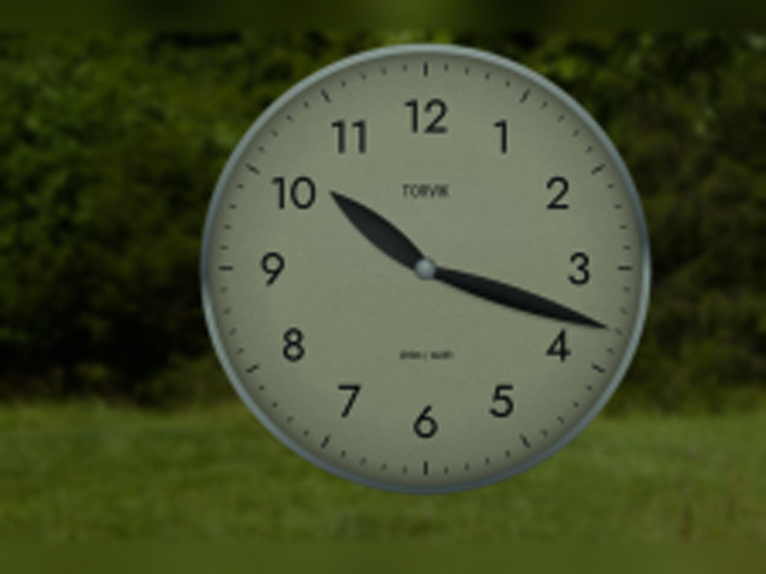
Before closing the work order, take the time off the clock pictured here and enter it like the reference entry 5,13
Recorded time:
10,18
